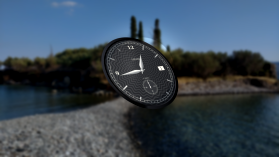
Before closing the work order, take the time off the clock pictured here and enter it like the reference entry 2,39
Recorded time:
12,44
